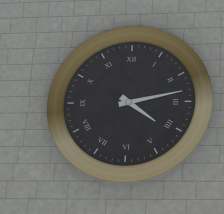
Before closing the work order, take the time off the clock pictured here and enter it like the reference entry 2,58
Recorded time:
4,13
